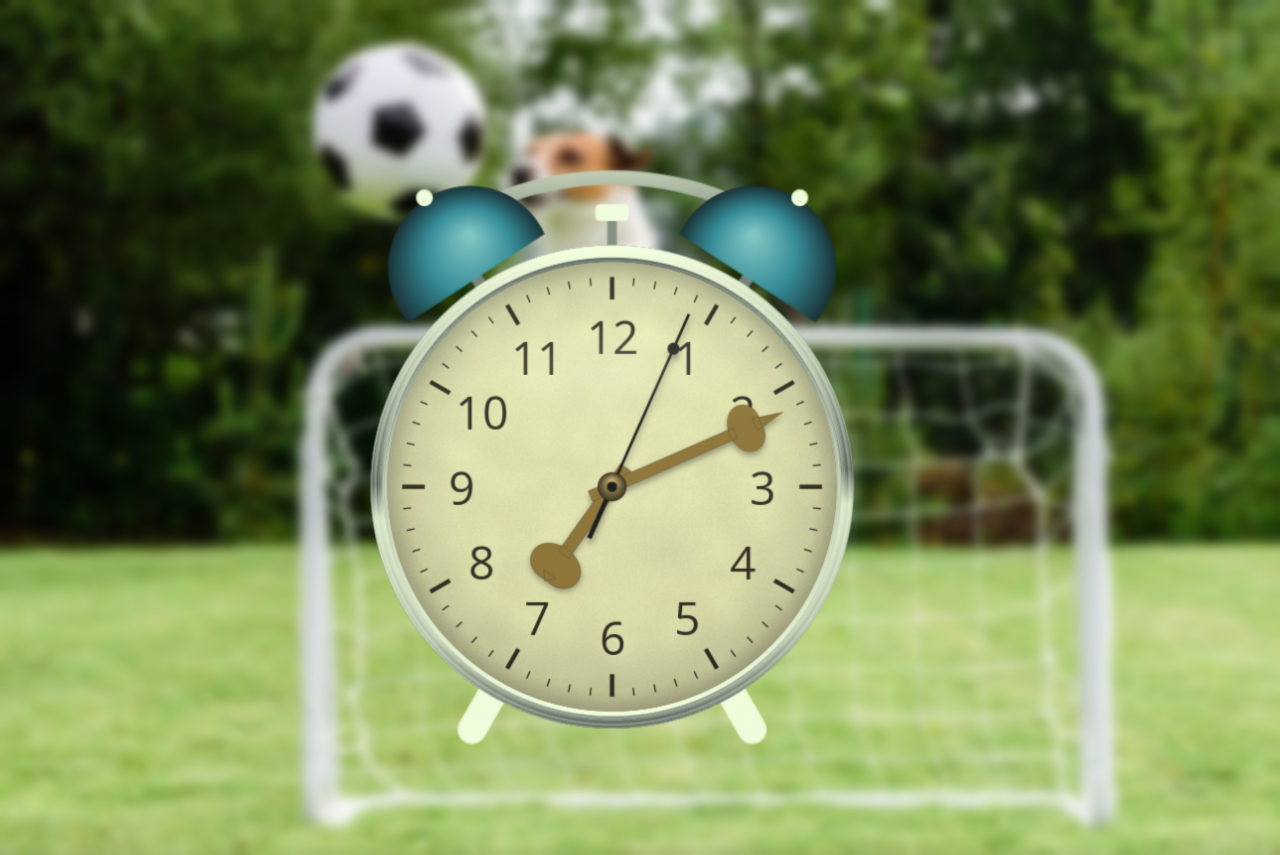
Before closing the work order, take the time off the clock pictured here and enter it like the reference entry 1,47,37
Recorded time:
7,11,04
